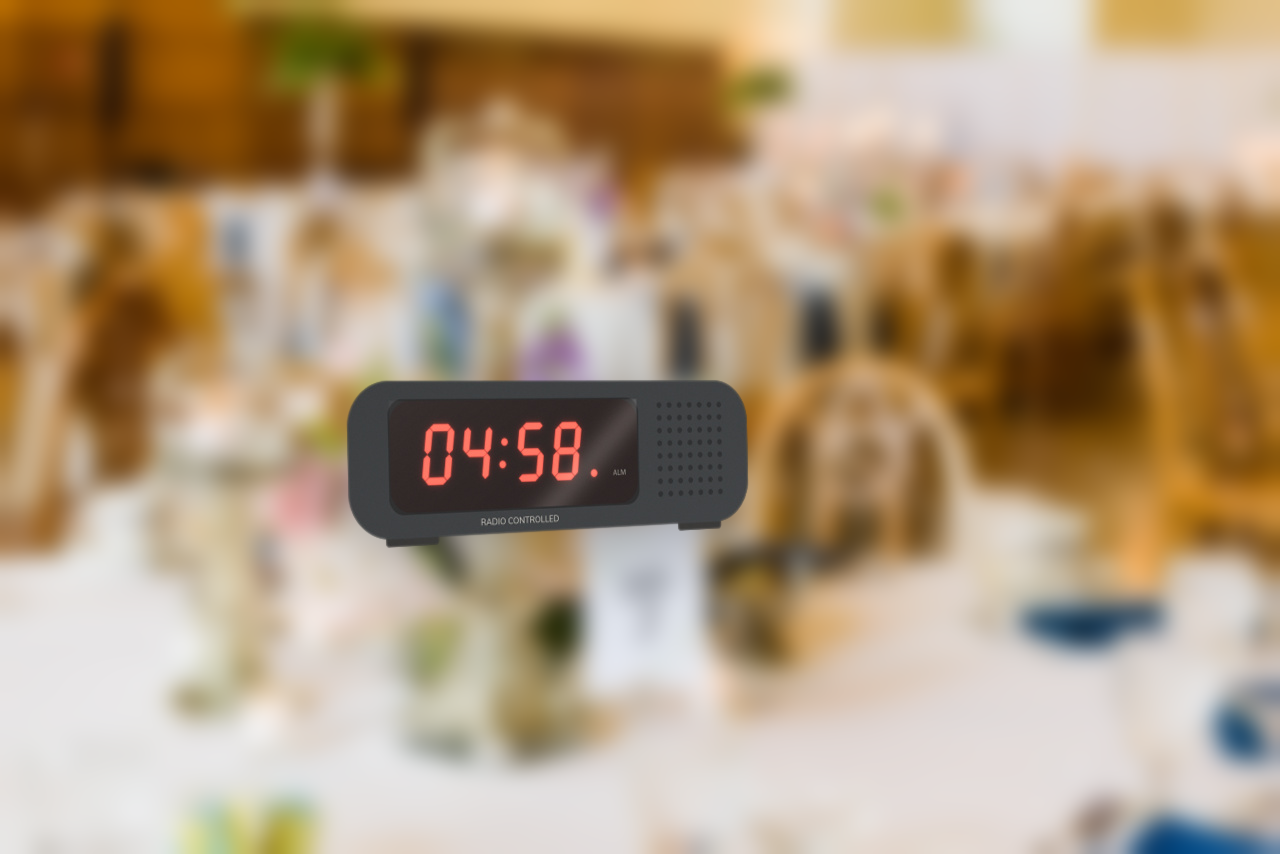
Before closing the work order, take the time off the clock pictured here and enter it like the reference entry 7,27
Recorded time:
4,58
